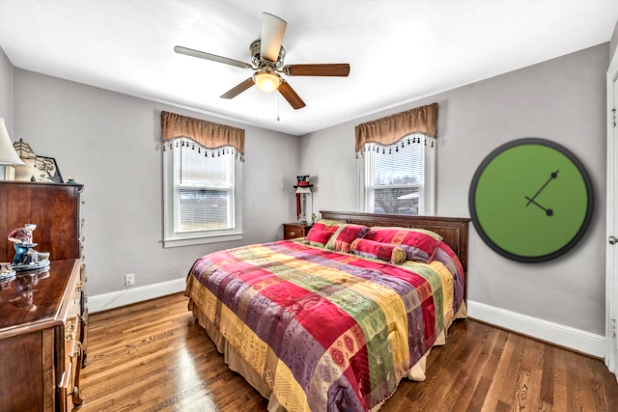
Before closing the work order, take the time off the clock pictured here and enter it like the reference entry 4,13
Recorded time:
4,07
